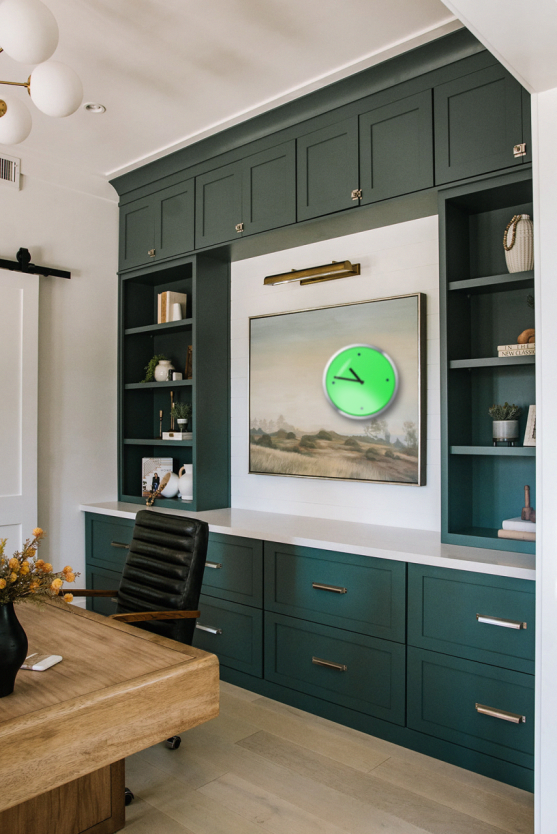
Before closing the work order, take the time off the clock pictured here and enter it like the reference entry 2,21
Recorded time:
10,47
